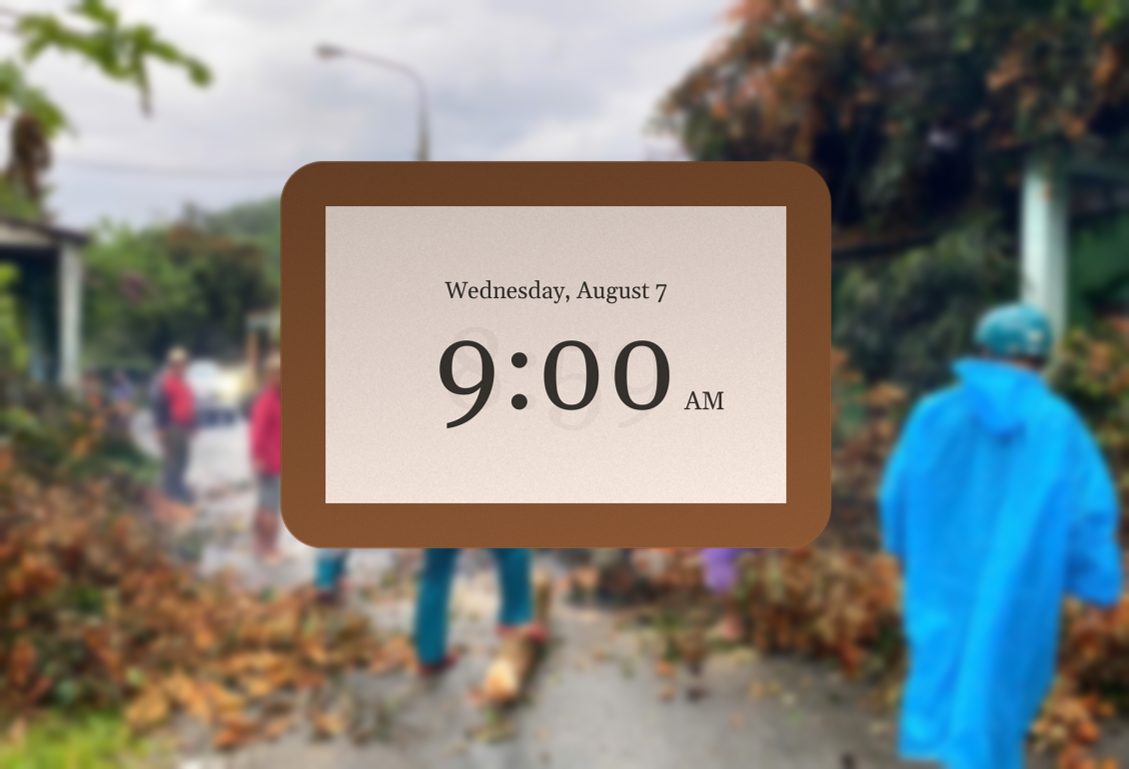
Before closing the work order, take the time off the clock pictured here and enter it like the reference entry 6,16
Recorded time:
9,00
